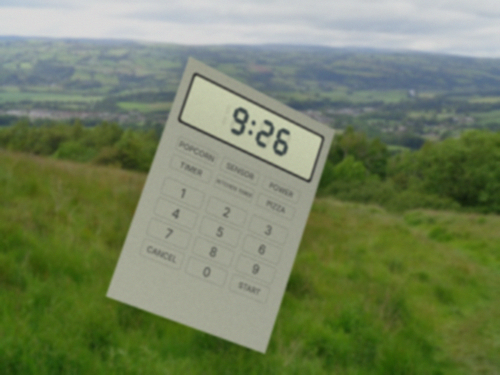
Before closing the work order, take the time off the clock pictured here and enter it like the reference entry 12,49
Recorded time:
9,26
